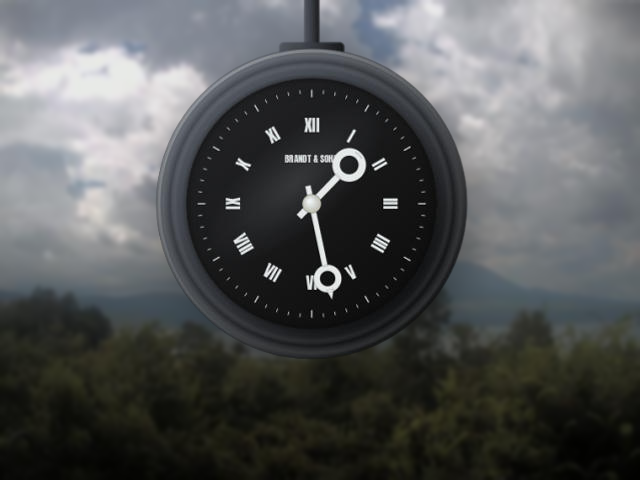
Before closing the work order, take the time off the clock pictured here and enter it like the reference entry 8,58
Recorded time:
1,28
